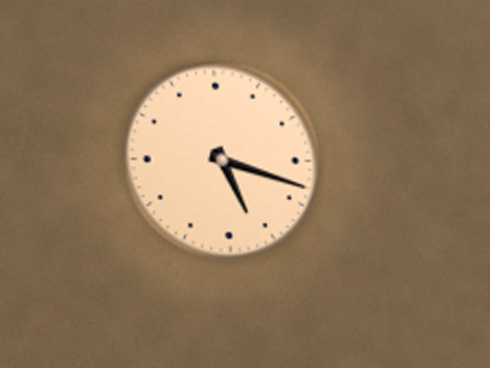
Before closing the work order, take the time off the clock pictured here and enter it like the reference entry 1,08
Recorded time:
5,18
